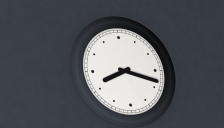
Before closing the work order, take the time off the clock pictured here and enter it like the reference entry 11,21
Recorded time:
8,18
